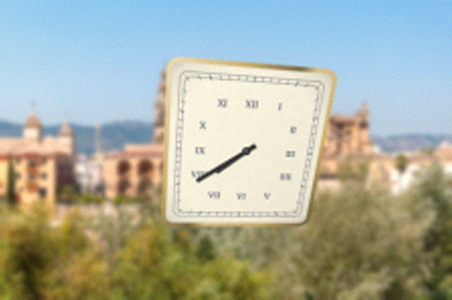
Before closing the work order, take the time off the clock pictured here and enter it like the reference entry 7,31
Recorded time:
7,39
